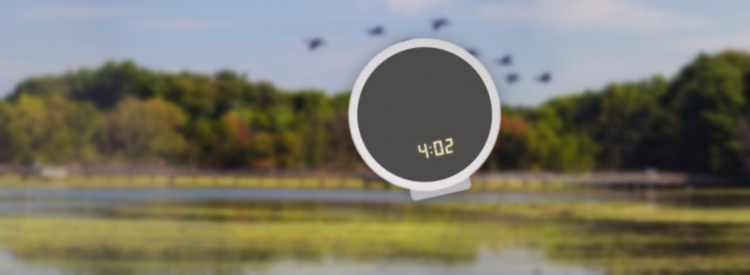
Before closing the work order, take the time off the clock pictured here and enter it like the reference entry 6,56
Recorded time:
4,02
